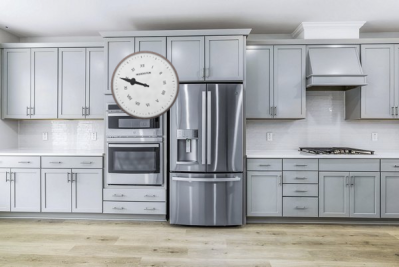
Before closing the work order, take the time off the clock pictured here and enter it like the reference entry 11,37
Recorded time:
9,49
